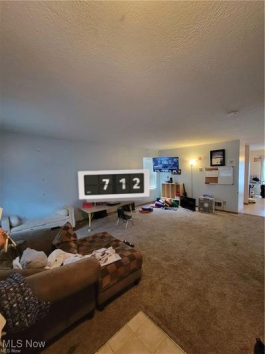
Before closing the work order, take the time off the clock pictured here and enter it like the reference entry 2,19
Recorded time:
7,12
